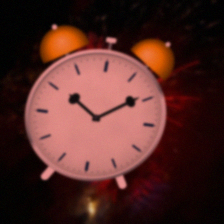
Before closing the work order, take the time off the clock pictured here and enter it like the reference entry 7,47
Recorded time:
10,09
